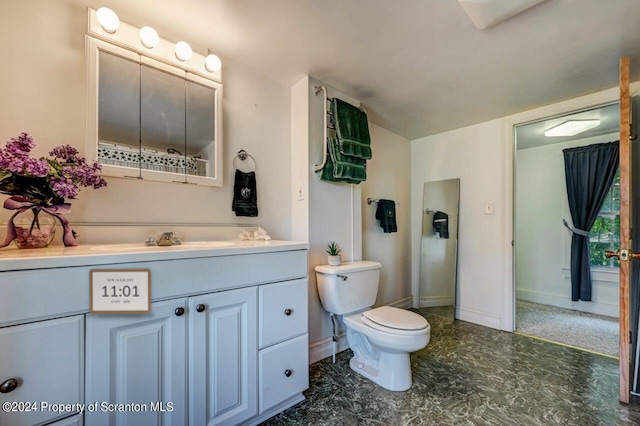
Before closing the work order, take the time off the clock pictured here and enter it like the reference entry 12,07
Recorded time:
11,01
